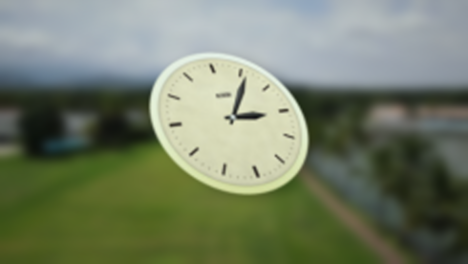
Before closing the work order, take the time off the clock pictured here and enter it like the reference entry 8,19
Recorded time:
3,06
